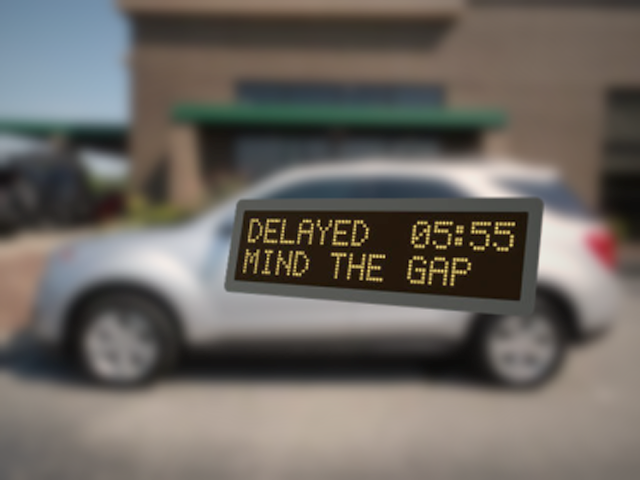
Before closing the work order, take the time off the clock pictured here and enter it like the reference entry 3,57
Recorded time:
5,55
